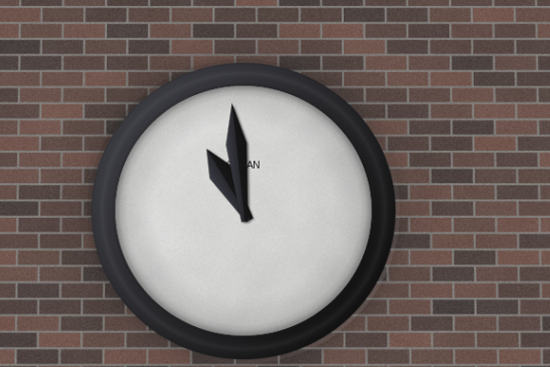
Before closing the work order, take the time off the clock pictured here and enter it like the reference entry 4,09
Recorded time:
10,59
